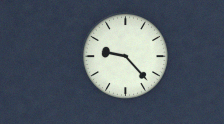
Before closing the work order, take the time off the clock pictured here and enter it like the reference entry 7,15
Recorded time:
9,23
